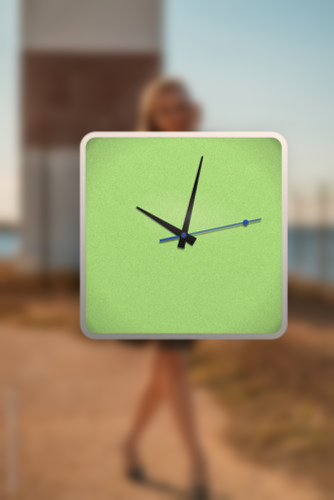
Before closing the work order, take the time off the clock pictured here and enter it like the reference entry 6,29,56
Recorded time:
10,02,13
